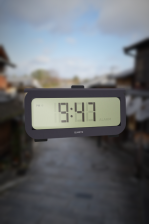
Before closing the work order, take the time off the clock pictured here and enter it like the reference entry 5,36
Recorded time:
9,47
